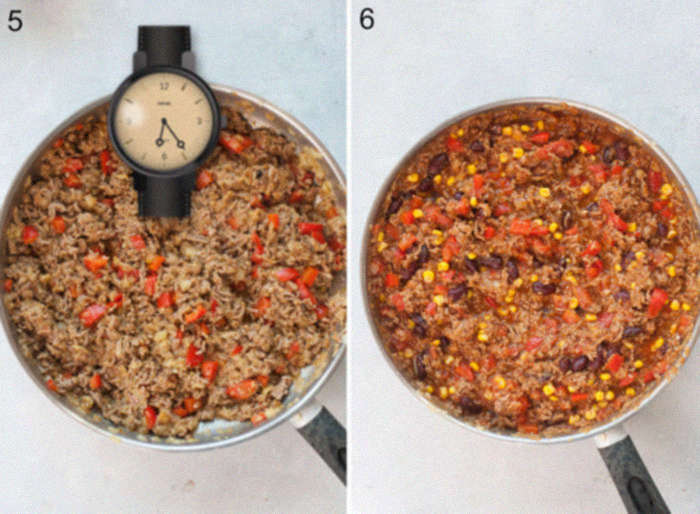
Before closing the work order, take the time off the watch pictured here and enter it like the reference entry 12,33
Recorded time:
6,24
